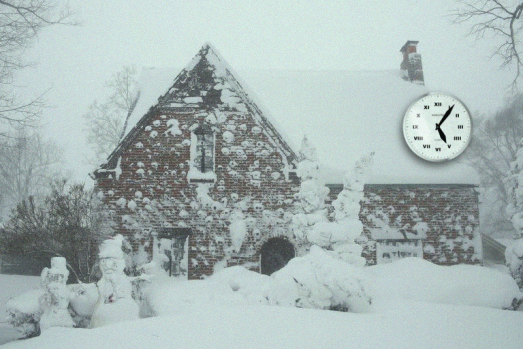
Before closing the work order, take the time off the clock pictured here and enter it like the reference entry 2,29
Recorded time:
5,06
